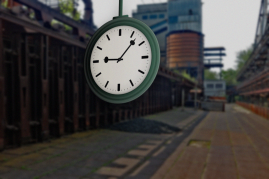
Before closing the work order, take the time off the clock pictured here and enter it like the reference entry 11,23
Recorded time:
9,07
